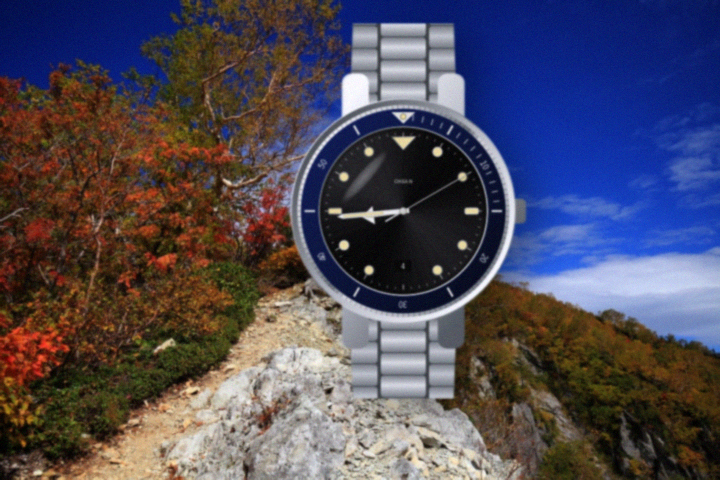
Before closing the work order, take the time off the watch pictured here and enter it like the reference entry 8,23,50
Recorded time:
8,44,10
